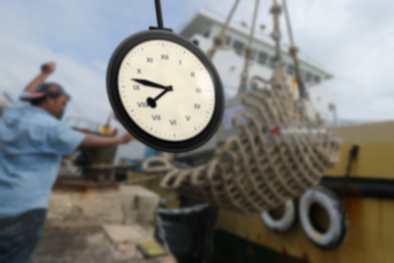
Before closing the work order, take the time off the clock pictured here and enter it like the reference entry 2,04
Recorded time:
7,47
